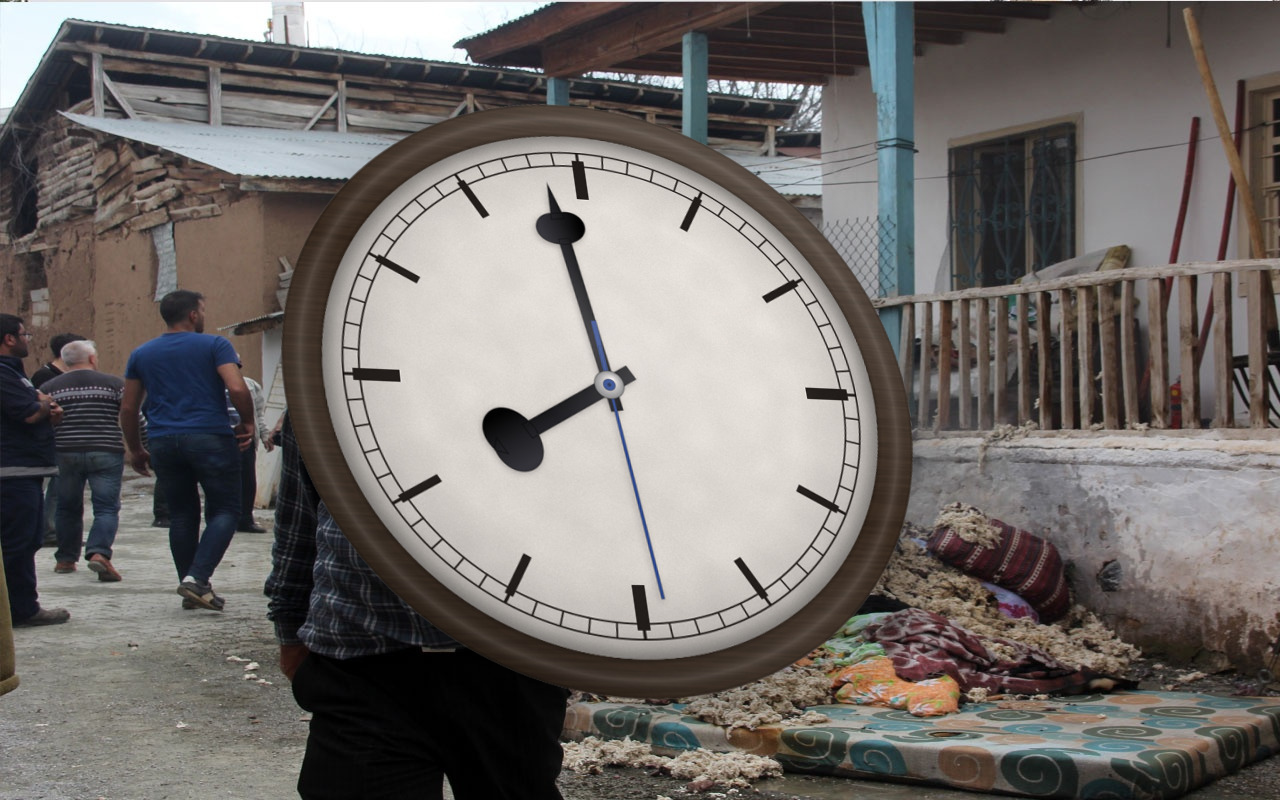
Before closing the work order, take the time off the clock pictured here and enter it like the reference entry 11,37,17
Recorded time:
7,58,29
